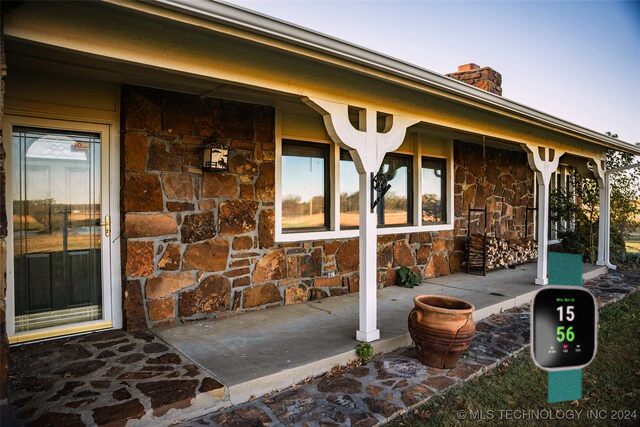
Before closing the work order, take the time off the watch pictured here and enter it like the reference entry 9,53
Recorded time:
15,56
